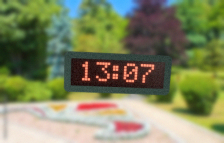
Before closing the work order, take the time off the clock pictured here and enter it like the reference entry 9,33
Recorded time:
13,07
